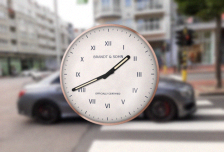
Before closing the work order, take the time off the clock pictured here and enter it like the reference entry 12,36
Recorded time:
1,41
